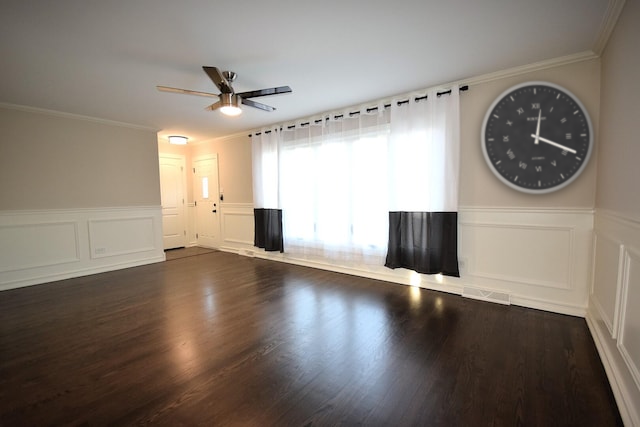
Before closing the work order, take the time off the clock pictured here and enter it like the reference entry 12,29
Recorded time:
12,19
